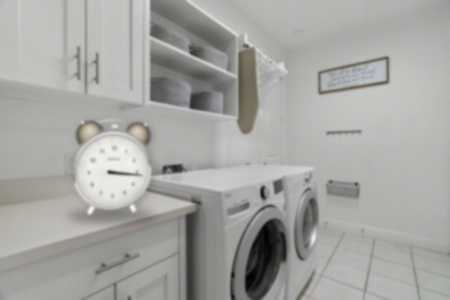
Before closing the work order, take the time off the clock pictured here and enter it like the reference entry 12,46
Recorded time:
3,16
